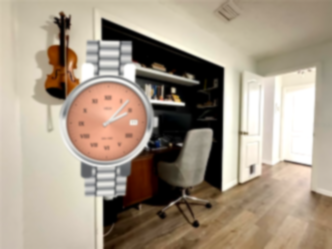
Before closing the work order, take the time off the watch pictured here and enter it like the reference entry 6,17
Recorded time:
2,07
